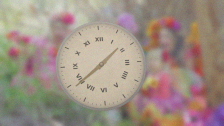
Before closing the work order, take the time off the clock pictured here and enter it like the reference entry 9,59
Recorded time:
1,39
